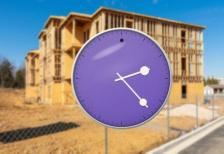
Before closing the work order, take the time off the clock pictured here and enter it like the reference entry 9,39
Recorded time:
2,23
